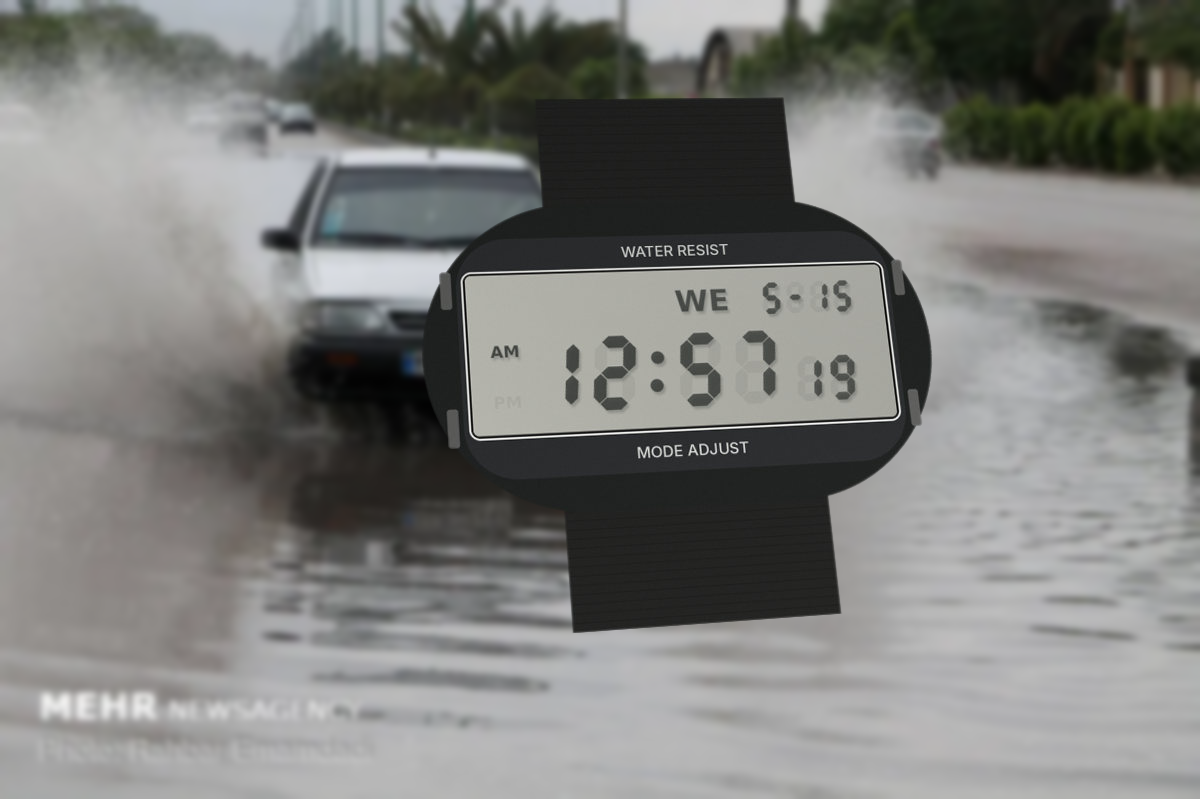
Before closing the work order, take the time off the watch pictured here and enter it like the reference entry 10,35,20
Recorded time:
12,57,19
